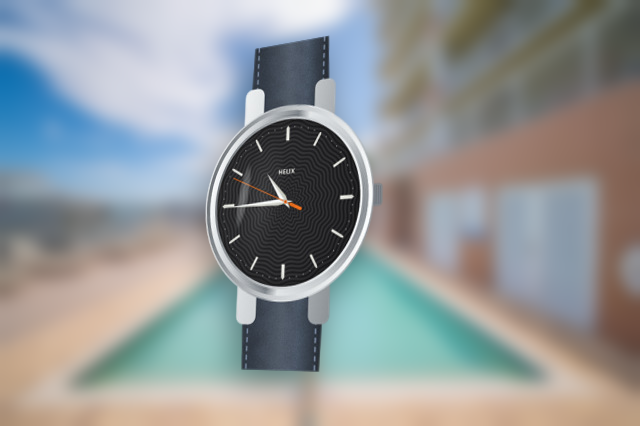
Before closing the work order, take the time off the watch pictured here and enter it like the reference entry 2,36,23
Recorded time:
10,44,49
